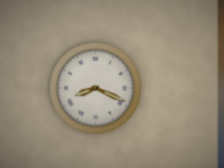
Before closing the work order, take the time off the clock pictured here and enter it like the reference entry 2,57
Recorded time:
8,19
